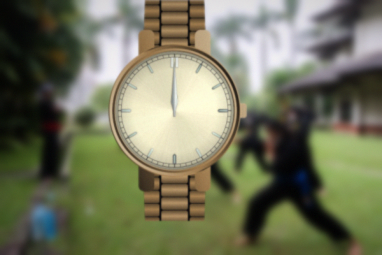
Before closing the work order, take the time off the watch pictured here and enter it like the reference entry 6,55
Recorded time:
12,00
